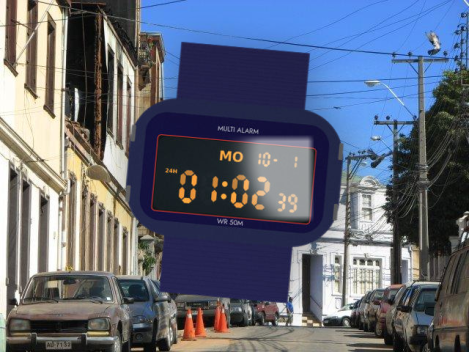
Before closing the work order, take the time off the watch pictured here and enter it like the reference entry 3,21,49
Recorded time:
1,02,39
